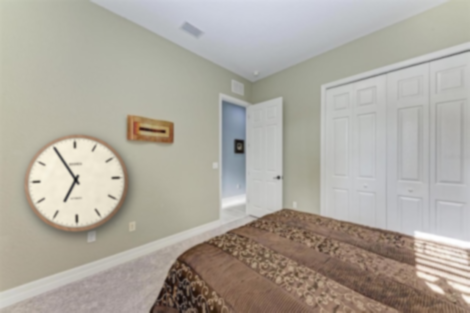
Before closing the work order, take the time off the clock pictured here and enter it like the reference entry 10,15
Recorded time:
6,55
